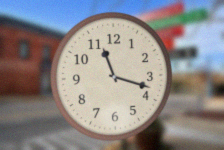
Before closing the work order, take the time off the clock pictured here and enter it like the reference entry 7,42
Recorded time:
11,18
